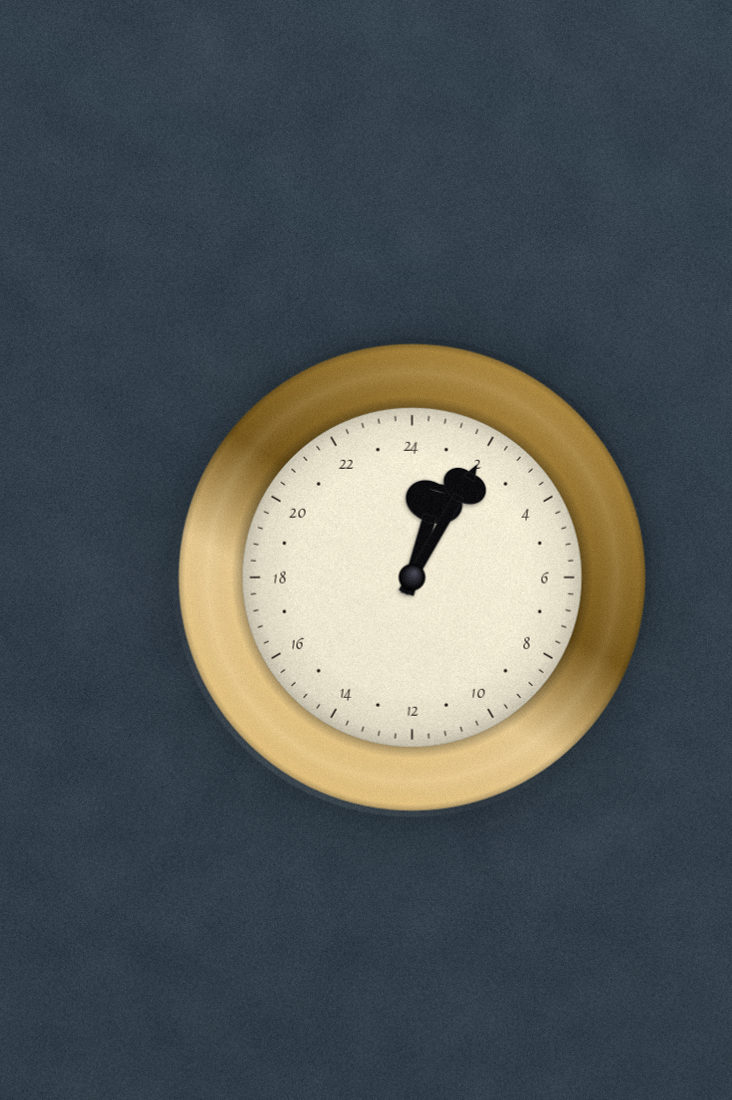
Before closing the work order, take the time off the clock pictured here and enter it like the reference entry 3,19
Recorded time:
1,05
